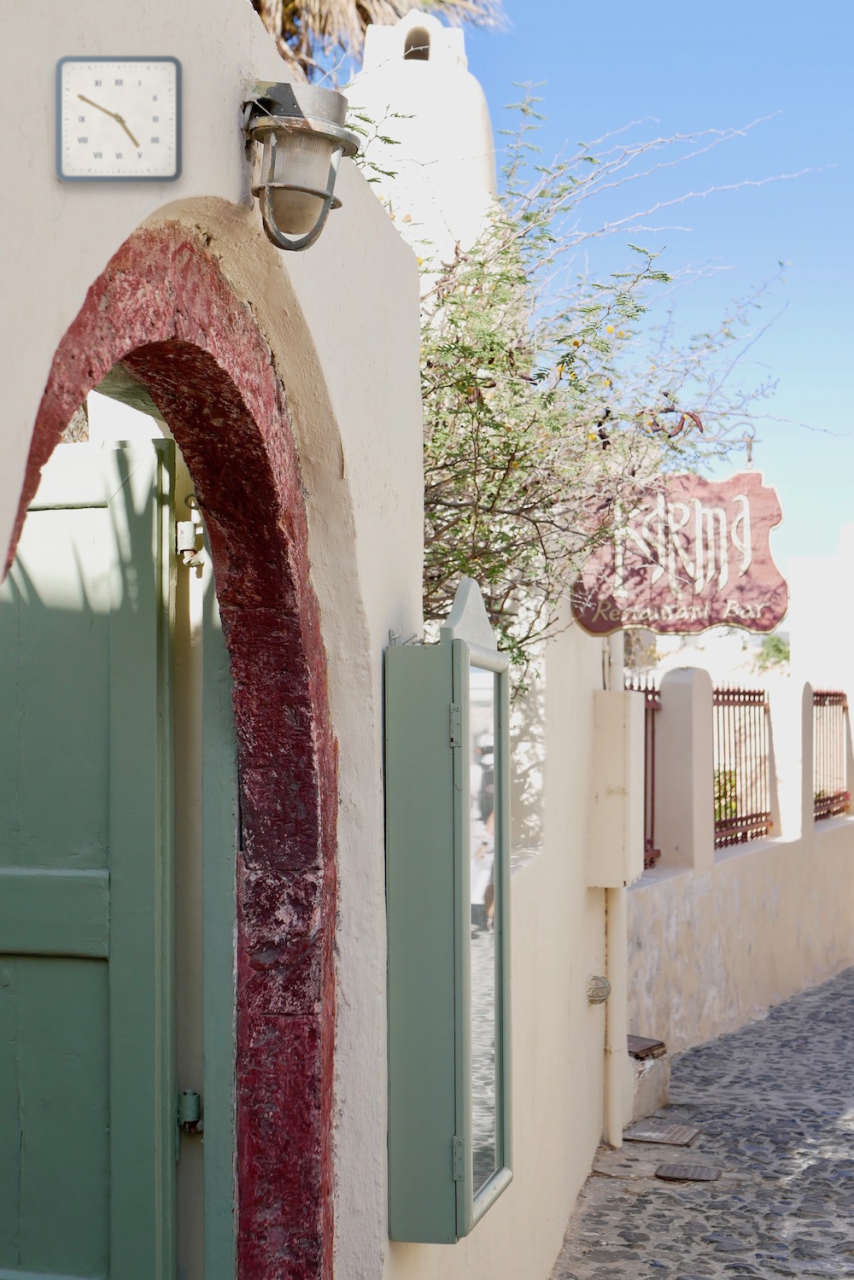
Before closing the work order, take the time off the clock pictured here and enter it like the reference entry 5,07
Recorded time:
4,50
